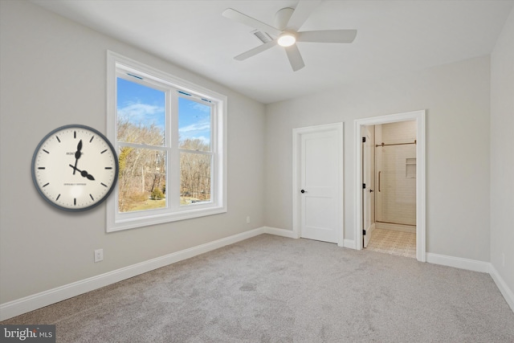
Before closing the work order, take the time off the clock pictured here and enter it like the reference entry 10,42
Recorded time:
4,02
